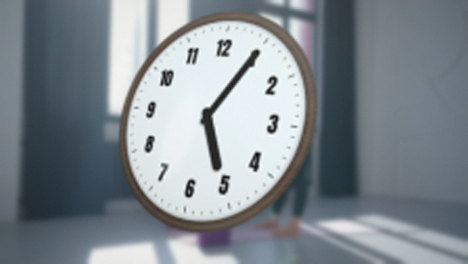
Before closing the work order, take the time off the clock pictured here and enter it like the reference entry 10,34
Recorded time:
5,05
